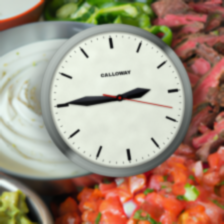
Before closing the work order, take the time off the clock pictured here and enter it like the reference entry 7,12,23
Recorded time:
2,45,18
